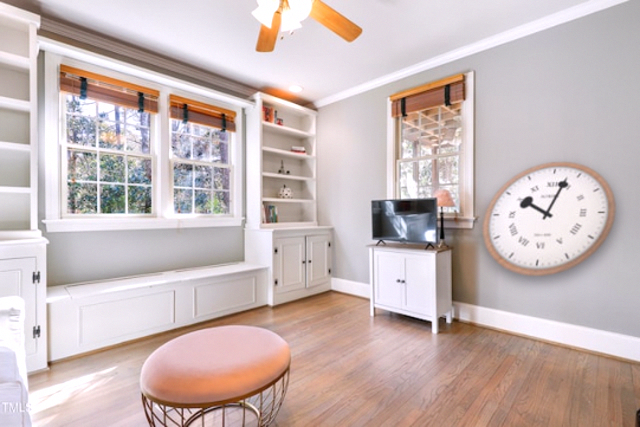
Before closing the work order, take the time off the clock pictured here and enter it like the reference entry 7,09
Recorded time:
10,03
